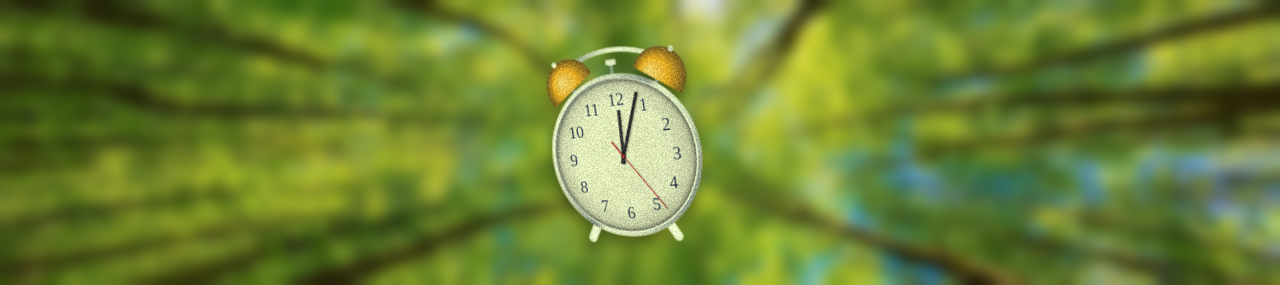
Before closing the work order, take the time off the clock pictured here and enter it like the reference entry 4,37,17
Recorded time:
12,03,24
